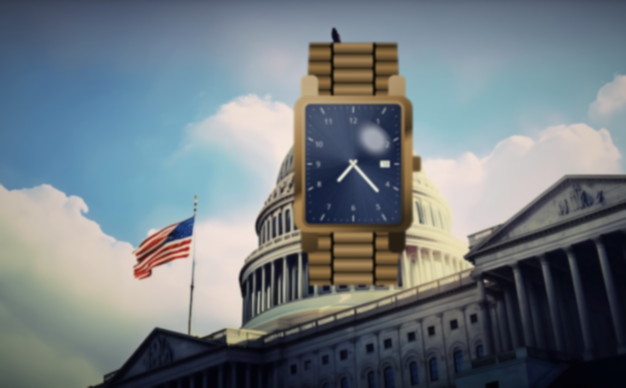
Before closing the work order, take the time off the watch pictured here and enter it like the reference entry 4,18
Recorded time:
7,23
